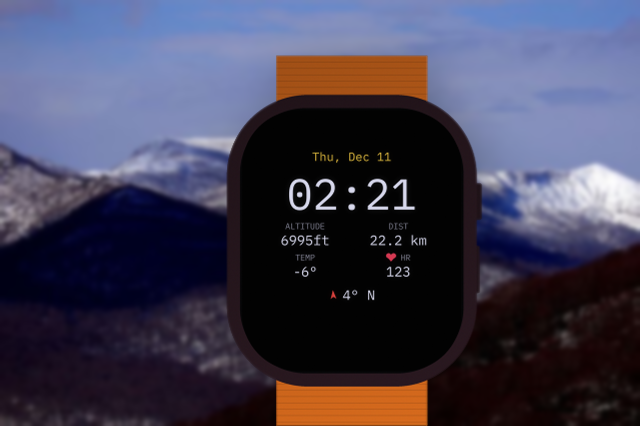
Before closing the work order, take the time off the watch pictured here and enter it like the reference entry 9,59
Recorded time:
2,21
